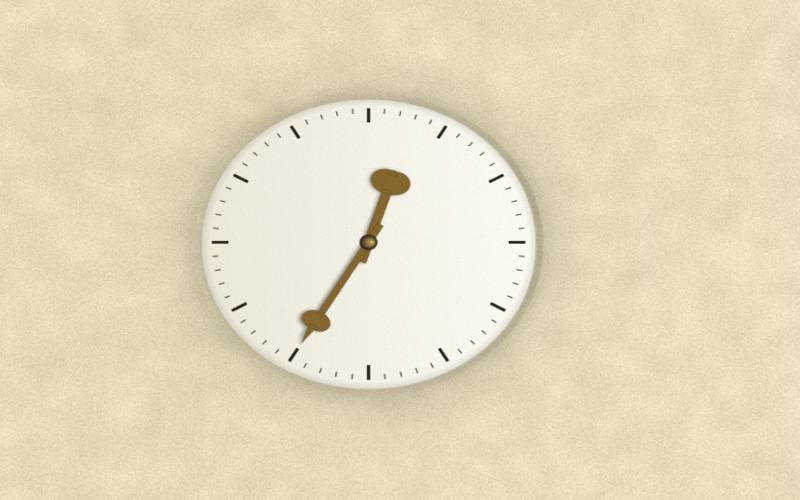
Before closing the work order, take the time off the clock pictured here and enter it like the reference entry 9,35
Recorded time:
12,35
